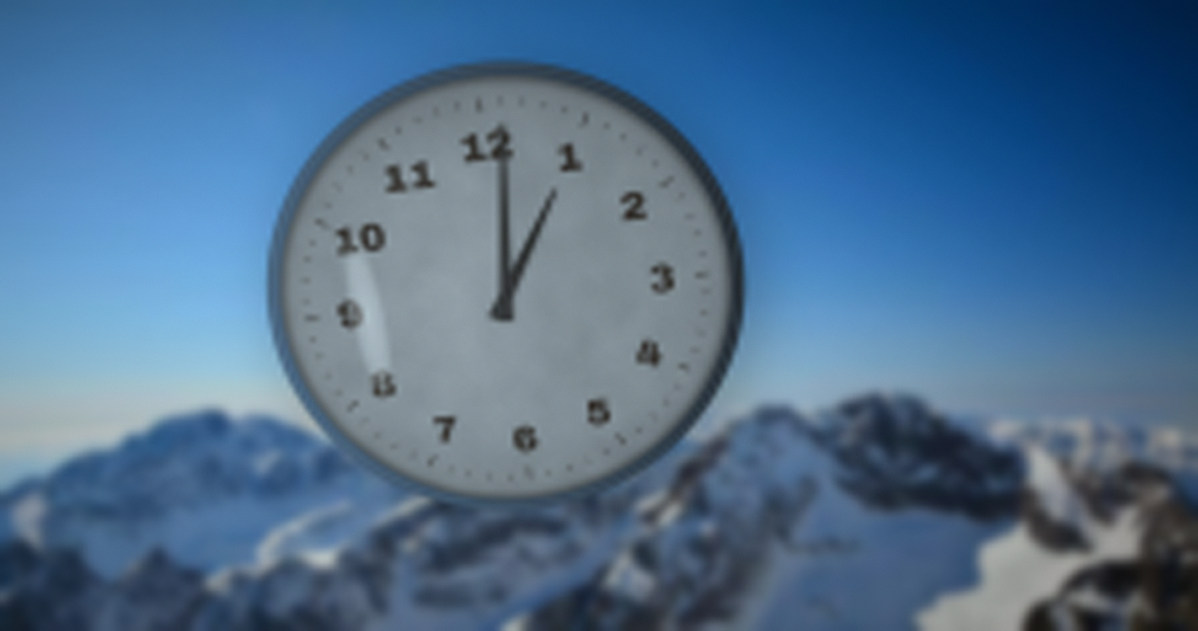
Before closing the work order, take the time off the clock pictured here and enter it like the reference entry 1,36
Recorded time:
1,01
